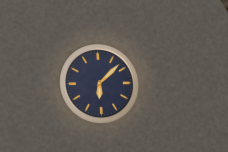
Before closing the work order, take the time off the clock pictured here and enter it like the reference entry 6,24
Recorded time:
6,08
